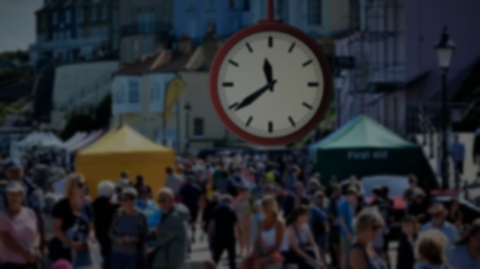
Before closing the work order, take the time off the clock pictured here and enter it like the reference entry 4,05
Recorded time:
11,39
